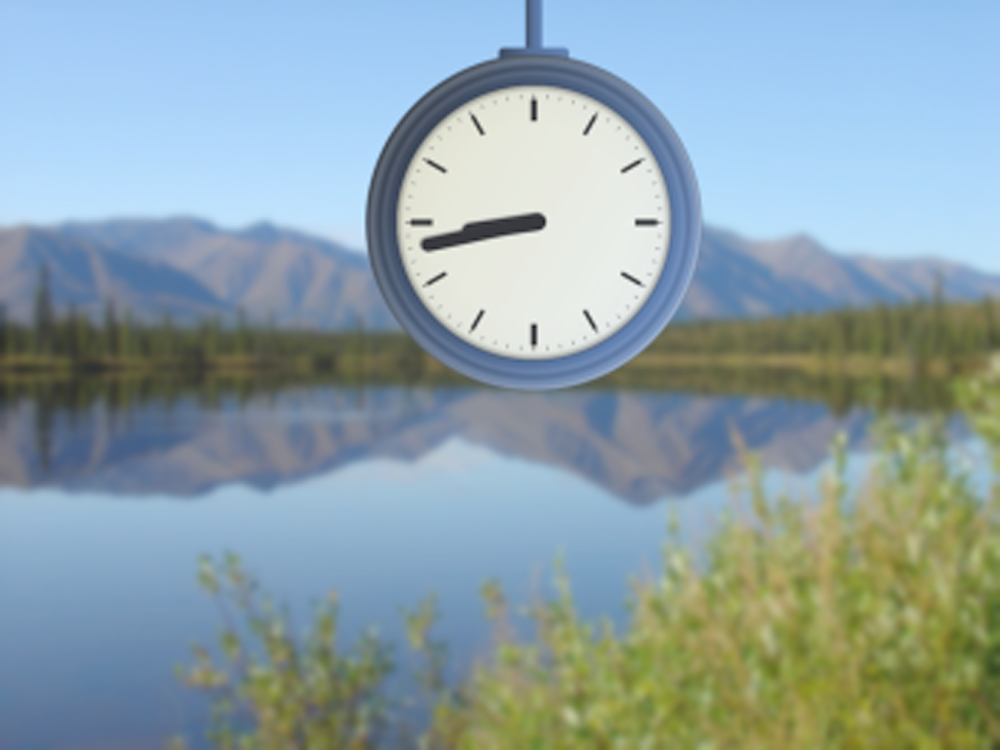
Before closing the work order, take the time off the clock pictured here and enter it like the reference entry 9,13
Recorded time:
8,43
